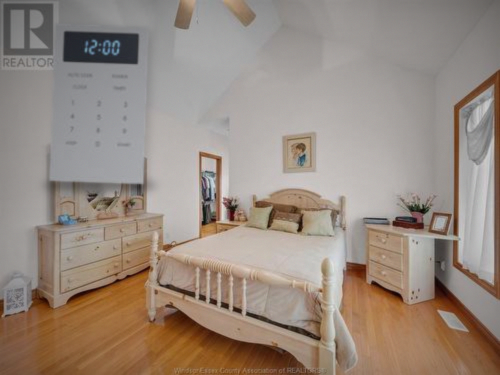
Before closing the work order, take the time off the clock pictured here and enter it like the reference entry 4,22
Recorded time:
12,00
